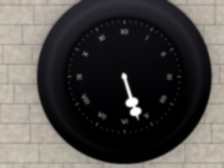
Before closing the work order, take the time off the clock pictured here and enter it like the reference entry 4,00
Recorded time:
5,27
